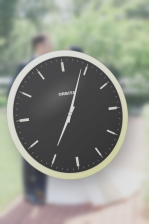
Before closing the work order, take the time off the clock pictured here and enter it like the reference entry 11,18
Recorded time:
7,04
